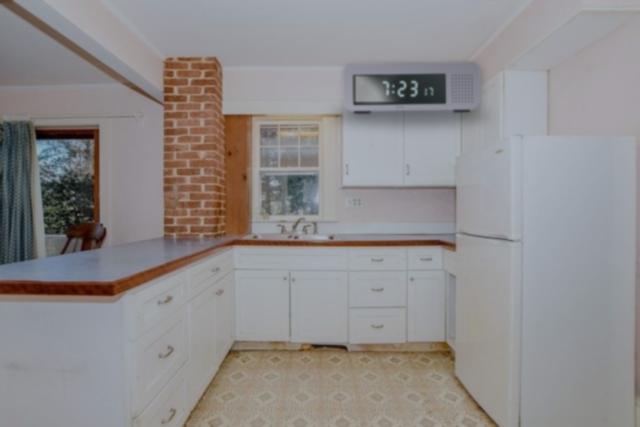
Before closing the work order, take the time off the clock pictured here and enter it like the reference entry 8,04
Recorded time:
7,23
